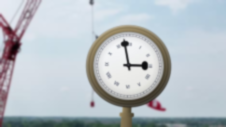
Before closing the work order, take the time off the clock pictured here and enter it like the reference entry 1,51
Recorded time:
2,58
